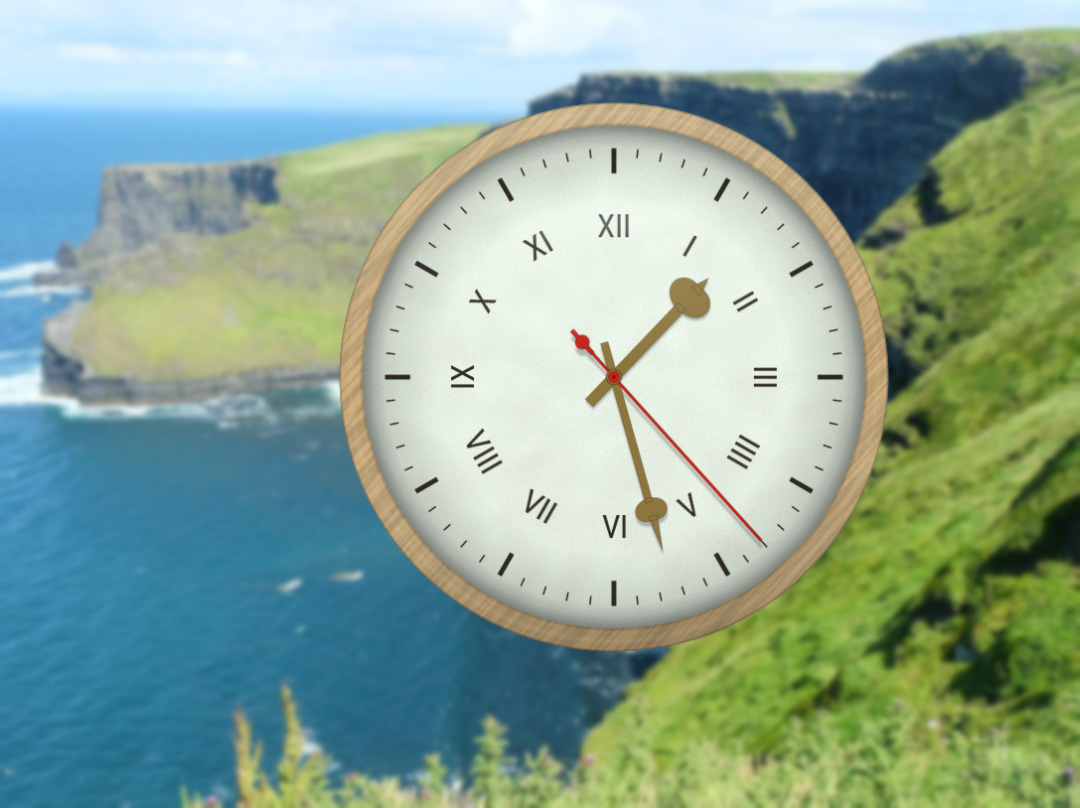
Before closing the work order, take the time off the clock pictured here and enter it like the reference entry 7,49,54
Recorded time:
1,27,23
